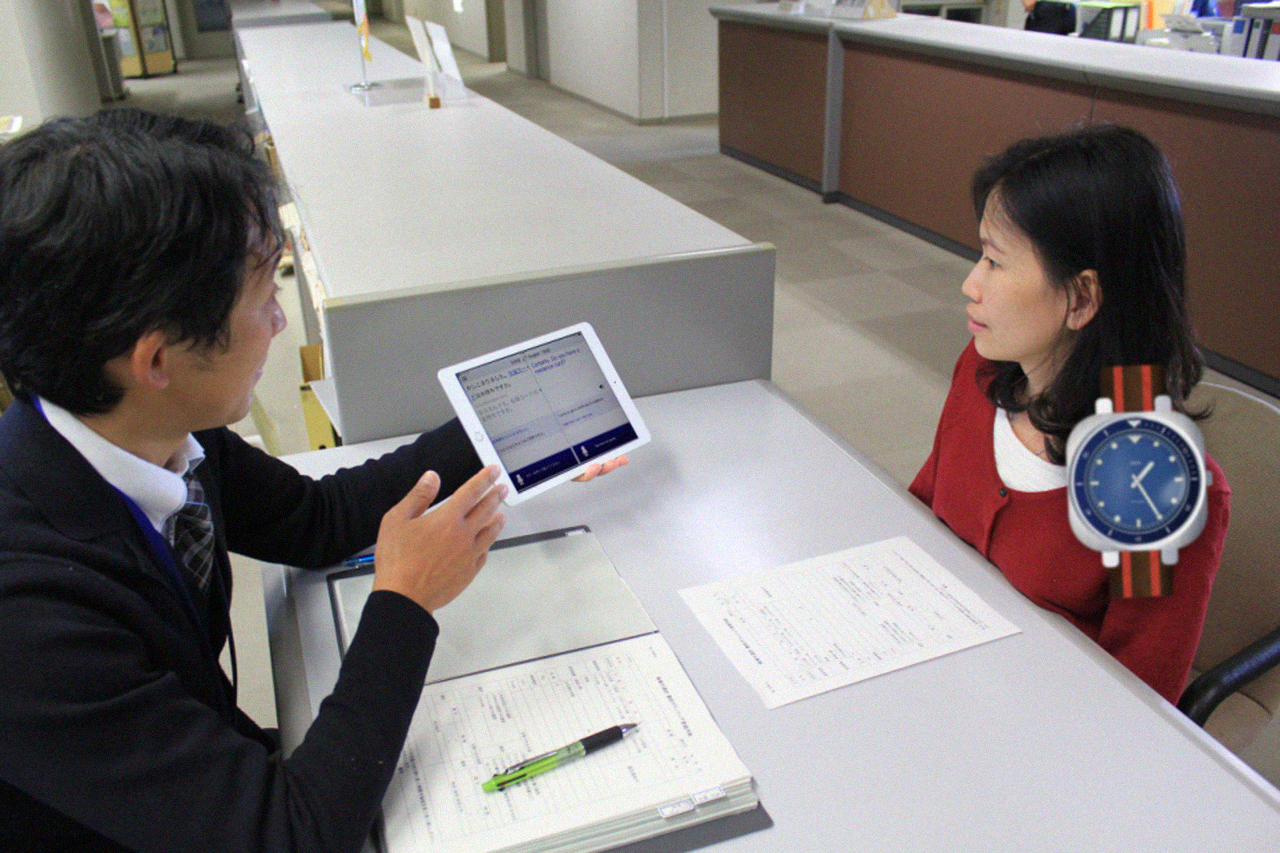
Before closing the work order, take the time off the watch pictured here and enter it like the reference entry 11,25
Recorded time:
1,25
